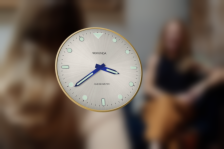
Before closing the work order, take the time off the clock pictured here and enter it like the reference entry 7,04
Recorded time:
3,39
